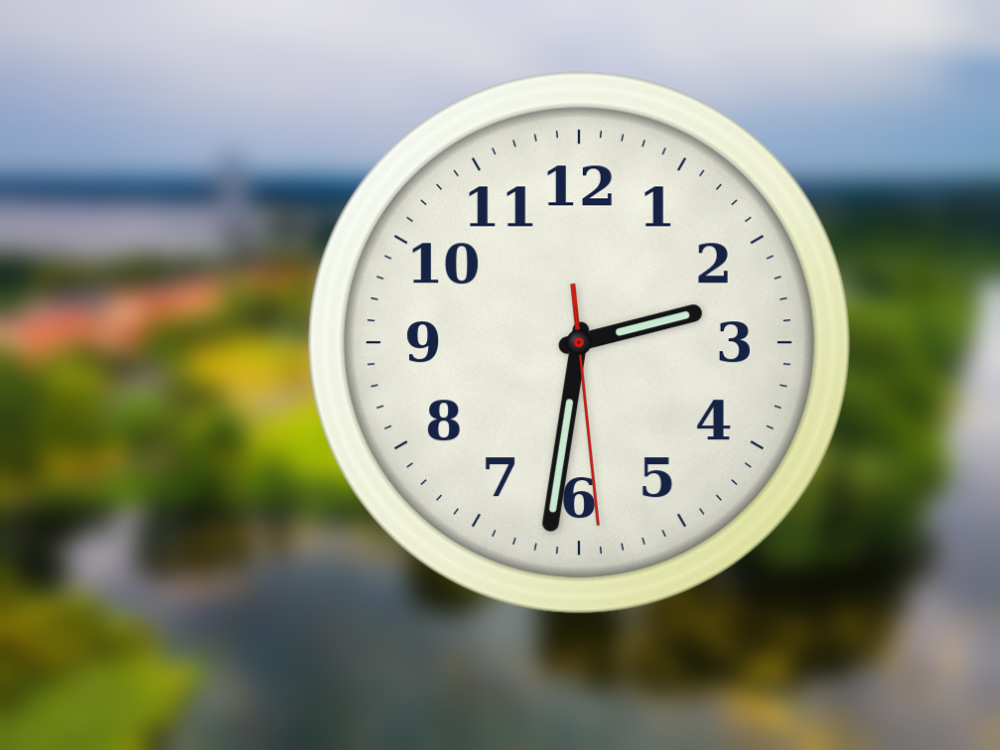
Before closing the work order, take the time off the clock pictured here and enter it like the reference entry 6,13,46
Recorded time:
2,31,29
